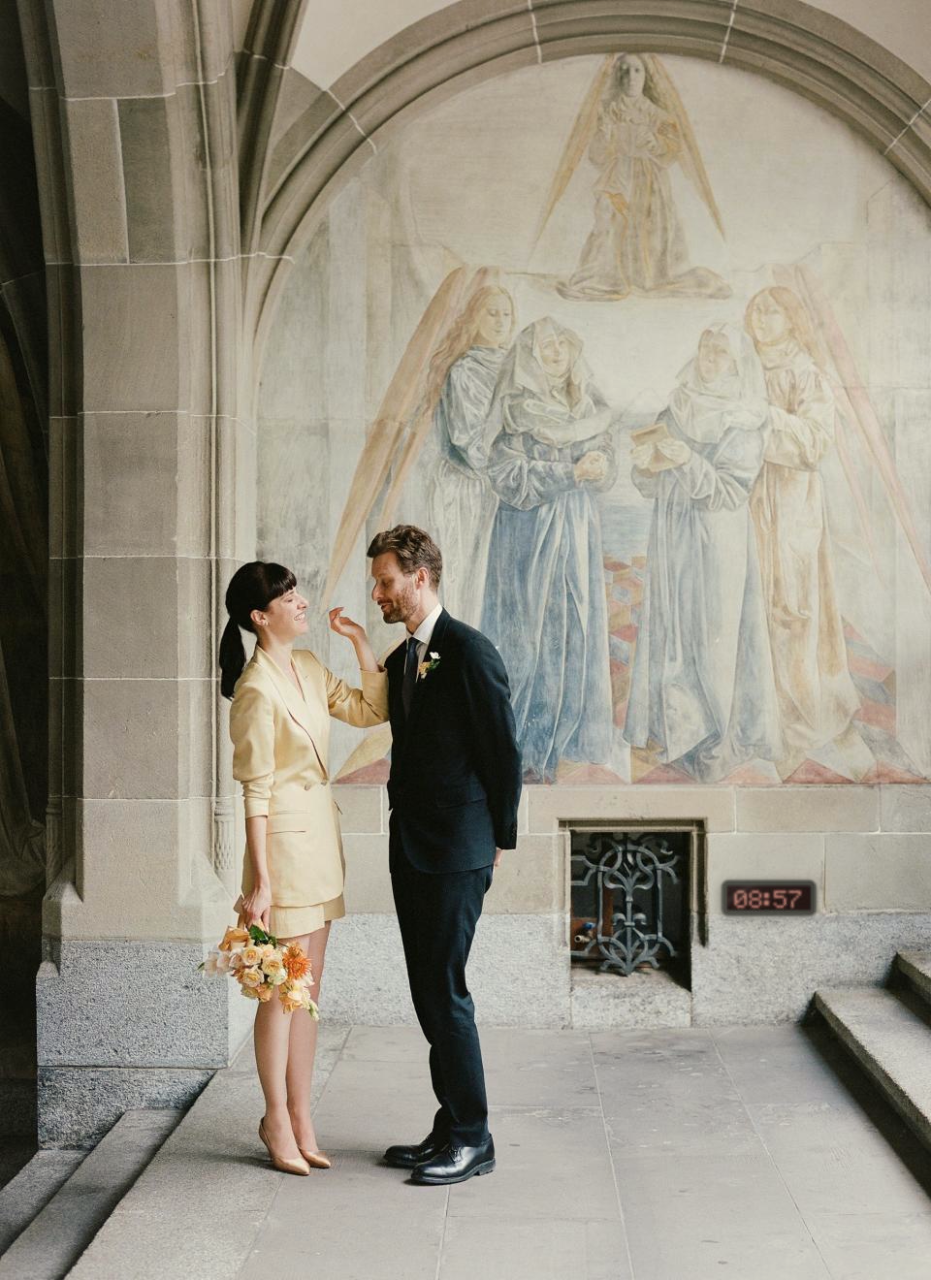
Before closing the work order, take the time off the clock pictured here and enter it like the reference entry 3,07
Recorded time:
8,57
